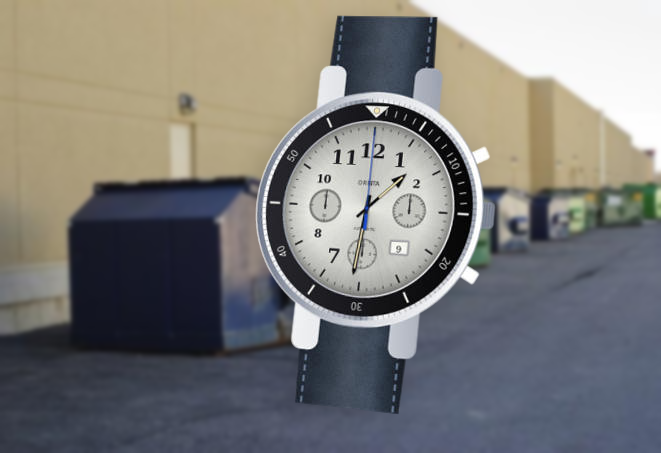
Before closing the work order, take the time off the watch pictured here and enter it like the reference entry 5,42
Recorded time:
1,31
